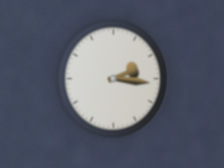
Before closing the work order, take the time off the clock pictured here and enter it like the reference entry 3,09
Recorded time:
2,16
